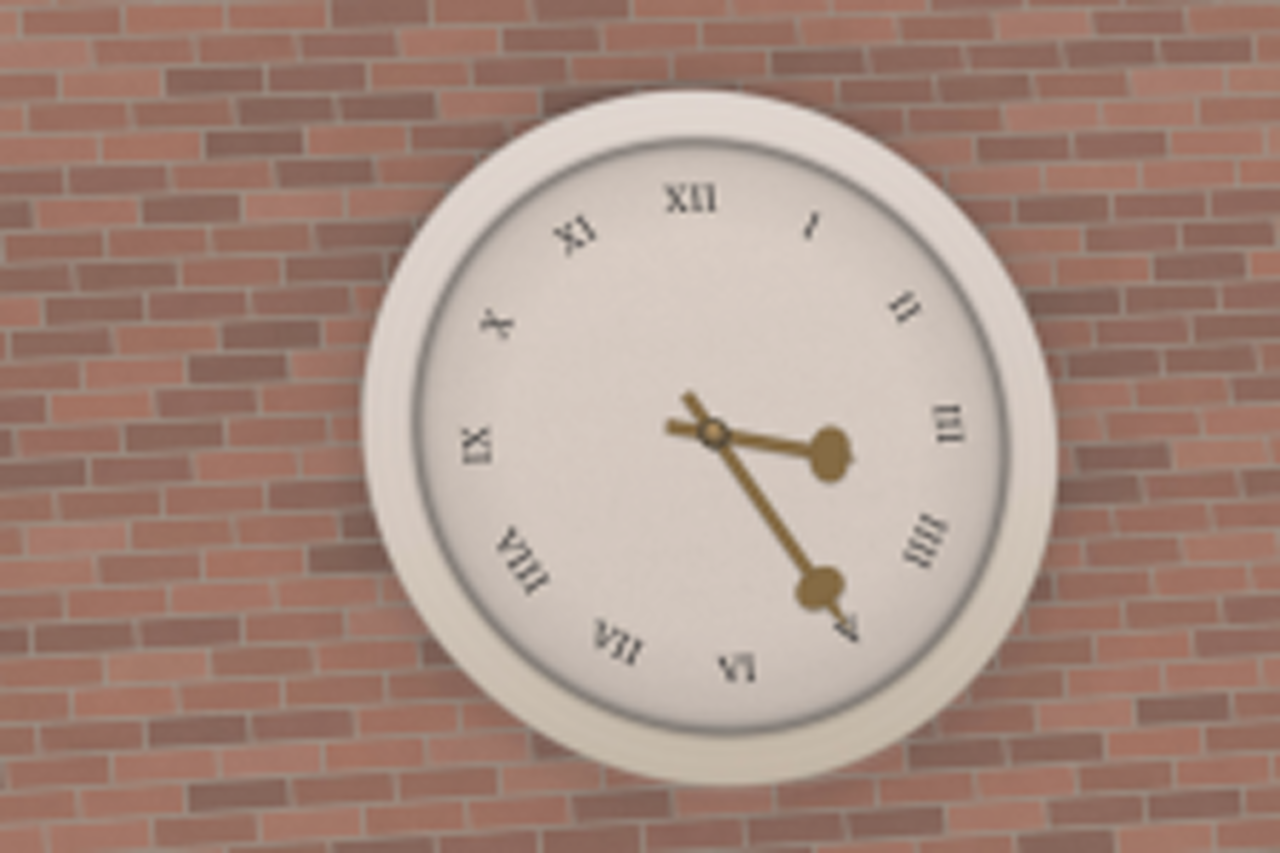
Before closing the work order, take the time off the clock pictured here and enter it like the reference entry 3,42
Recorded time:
3,25
